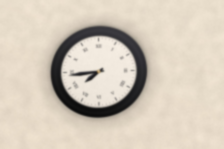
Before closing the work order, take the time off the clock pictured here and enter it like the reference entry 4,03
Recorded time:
7,44
